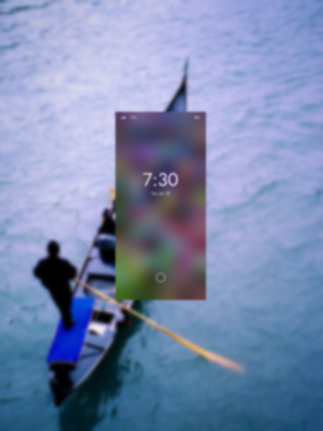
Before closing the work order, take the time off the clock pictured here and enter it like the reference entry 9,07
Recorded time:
7,30
